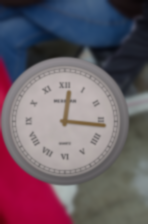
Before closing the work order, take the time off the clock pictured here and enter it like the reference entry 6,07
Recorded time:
12,16
